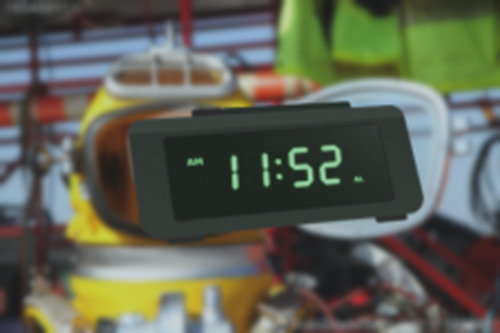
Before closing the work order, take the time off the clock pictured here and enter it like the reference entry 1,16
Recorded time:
11,52
